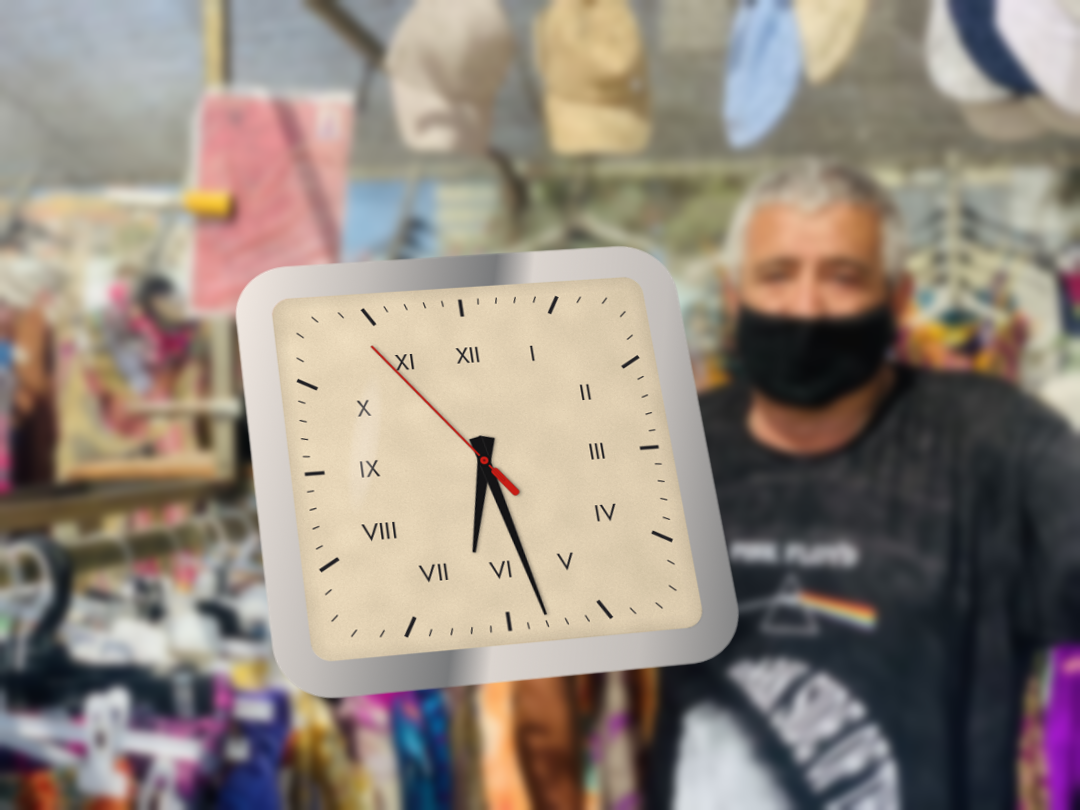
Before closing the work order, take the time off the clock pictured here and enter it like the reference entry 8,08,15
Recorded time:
6,27,54
